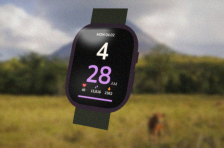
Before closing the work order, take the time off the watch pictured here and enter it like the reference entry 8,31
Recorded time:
4,28
